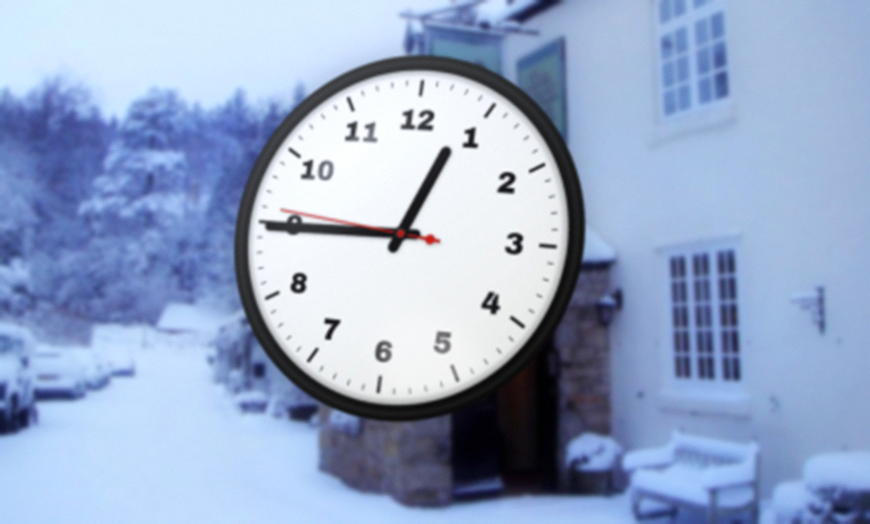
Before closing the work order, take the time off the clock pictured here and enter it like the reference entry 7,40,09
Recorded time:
12,44,46
